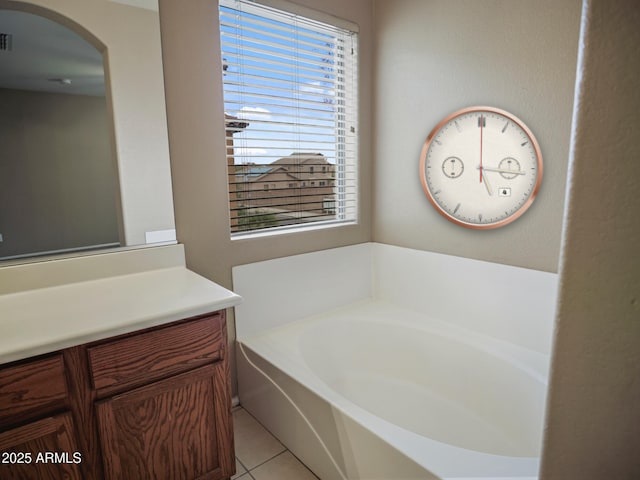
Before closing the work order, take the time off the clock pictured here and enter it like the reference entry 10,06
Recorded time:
5,16
